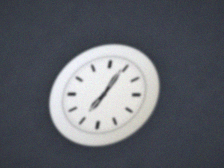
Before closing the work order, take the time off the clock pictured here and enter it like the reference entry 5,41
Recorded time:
7,04
